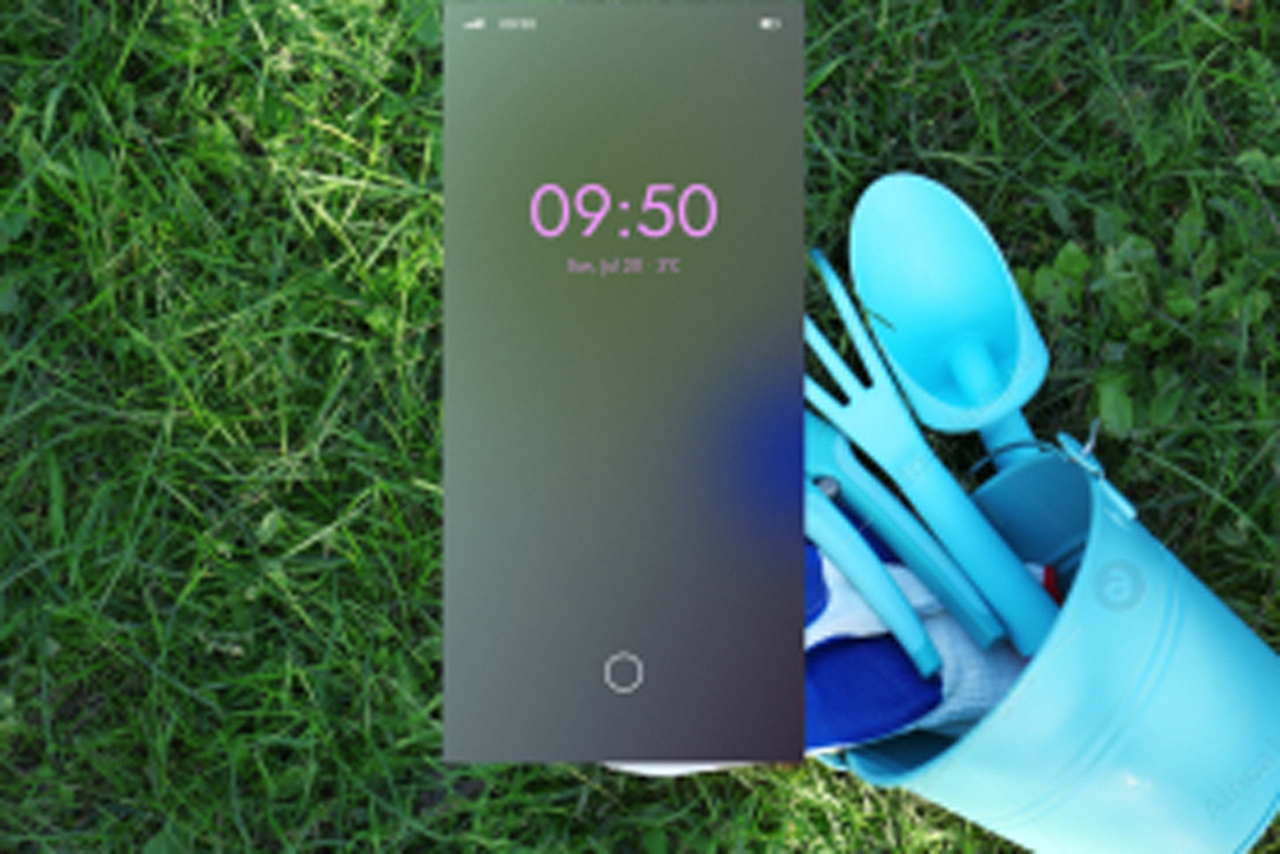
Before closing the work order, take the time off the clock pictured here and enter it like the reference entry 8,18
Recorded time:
9,50
